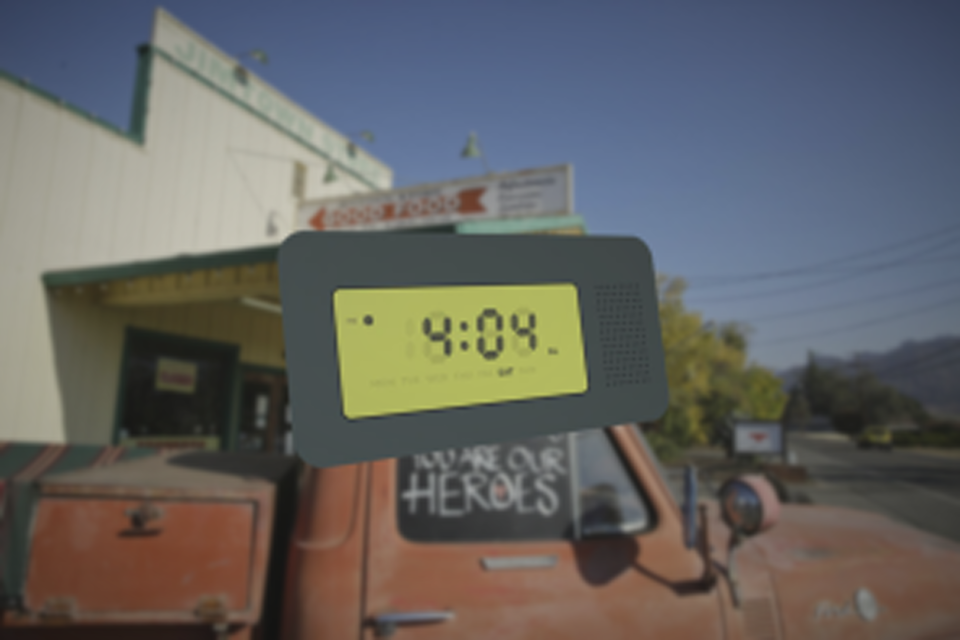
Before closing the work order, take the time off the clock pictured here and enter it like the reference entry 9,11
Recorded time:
4,04
